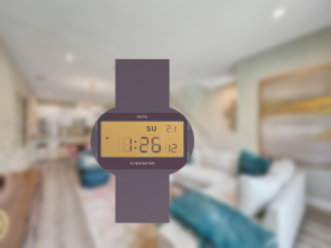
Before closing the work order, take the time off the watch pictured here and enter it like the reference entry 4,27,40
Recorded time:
1,26,12
